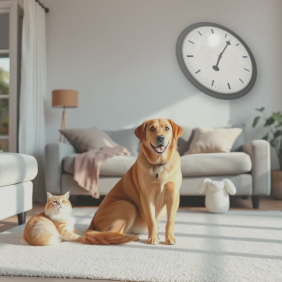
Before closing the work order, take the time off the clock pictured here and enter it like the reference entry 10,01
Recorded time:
7,07
